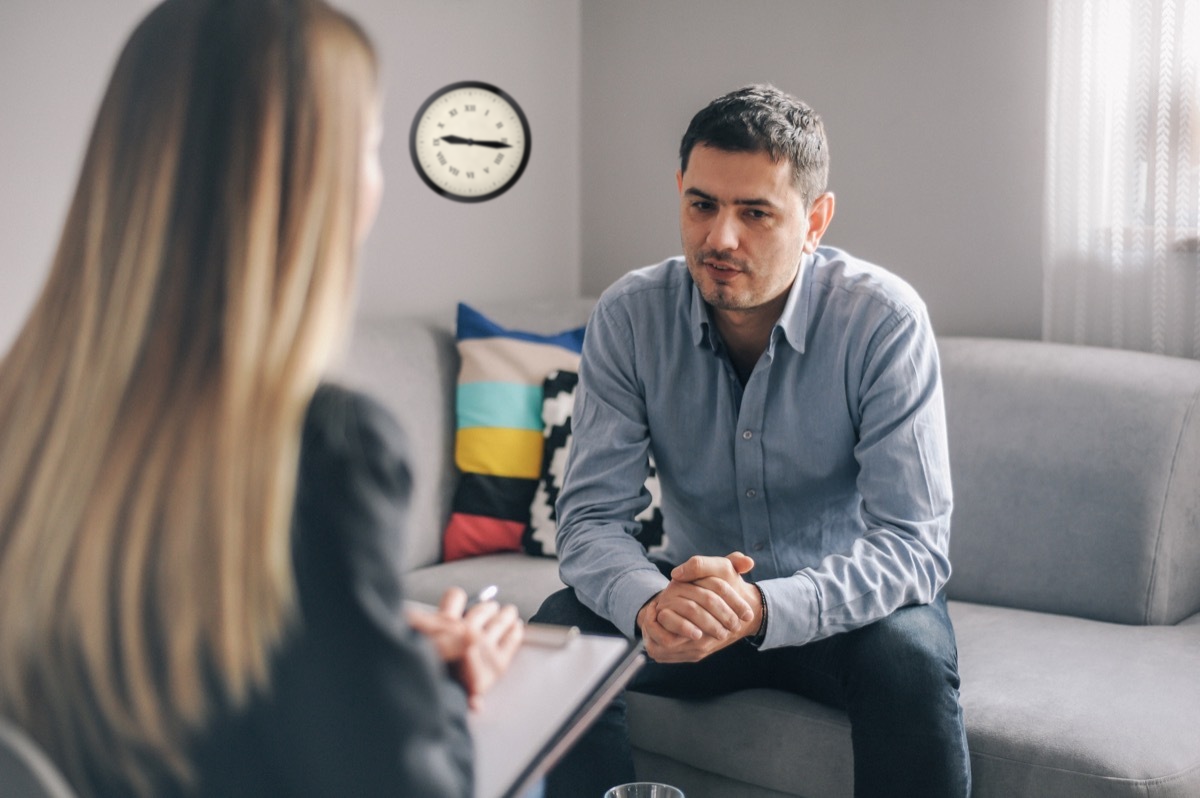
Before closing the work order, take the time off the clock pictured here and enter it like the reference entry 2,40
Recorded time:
9,16
